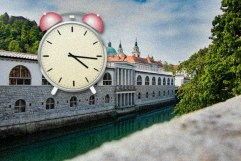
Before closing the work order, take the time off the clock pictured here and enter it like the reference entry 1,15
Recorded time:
4,16
